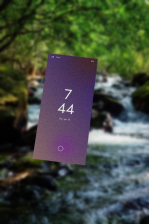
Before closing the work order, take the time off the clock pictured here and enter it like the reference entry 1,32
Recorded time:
7,44
